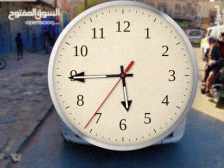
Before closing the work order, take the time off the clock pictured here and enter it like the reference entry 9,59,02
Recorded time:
5,44,36
